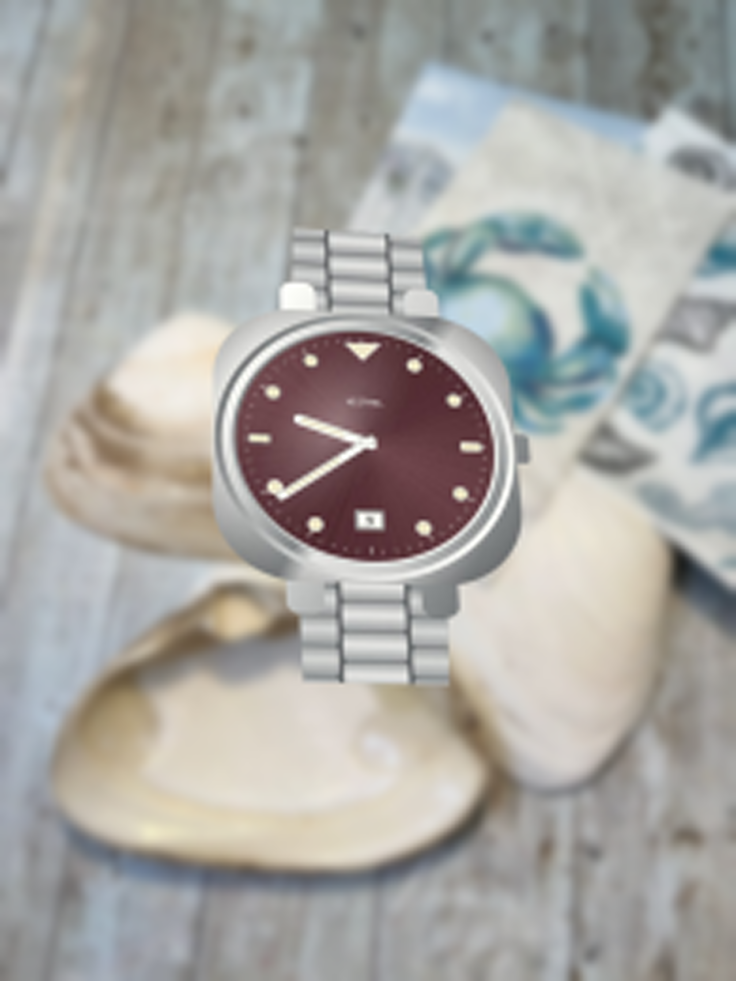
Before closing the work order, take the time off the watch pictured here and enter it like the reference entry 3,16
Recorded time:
9,39
